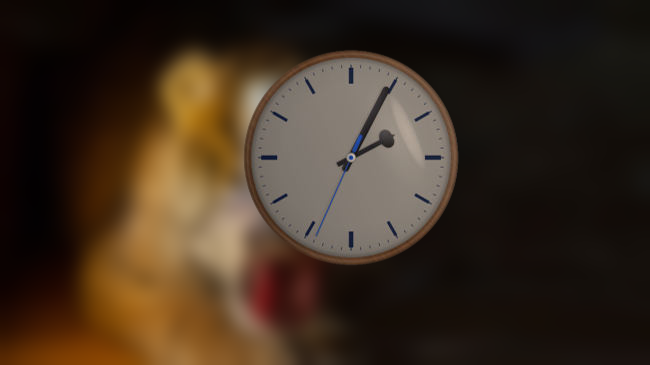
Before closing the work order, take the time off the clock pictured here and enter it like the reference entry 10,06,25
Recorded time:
2,04,34
